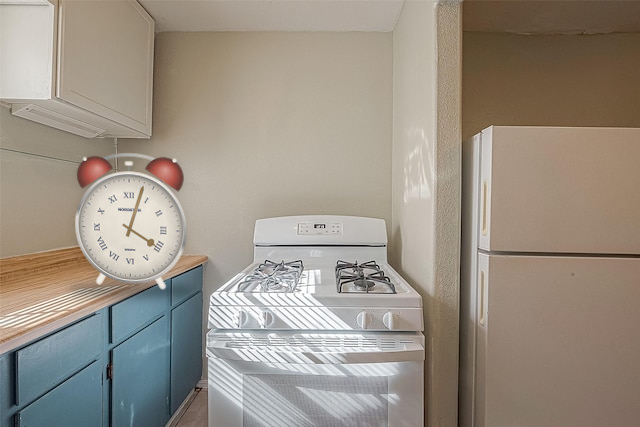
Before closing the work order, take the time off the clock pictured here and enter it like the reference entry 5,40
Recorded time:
4,03
